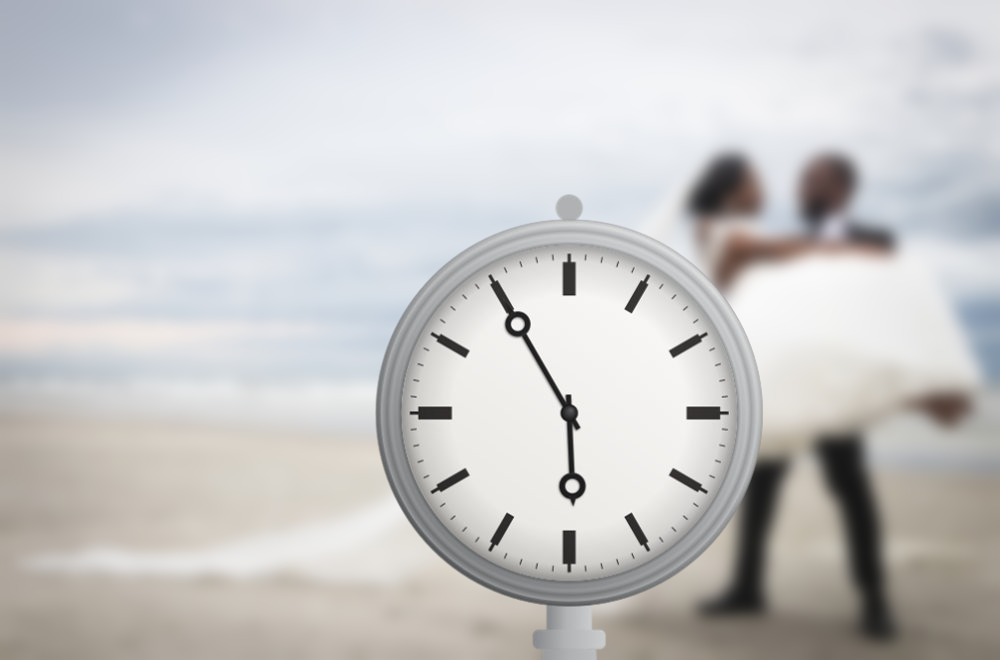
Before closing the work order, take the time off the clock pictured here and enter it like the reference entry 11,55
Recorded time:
5,55
